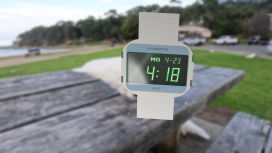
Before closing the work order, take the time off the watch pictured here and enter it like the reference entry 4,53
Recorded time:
4,18
